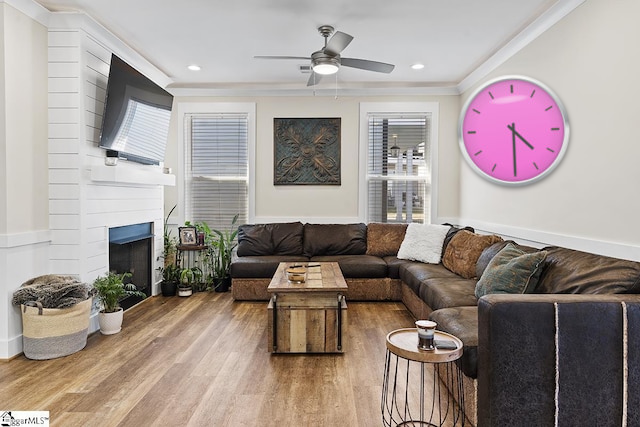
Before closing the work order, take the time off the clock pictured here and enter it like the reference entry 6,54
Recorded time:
4,30
